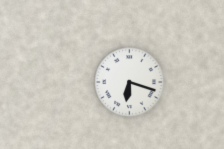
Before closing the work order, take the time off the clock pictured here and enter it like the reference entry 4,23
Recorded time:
6,18
